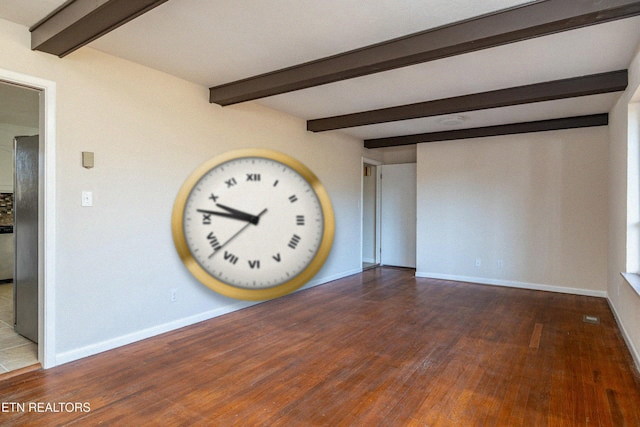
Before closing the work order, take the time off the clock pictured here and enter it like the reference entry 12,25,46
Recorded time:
9,46,38
